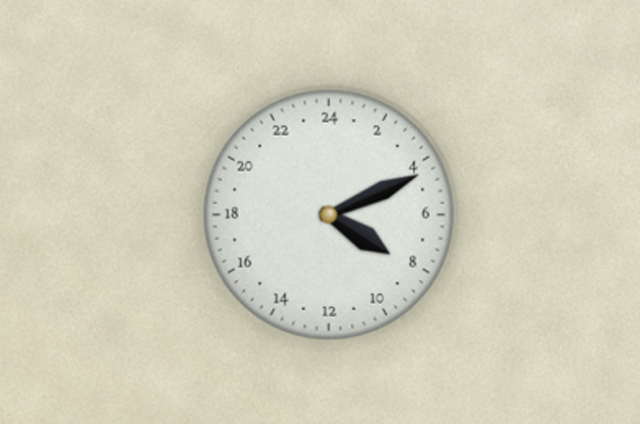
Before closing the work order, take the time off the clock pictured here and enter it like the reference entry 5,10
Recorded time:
8,11
